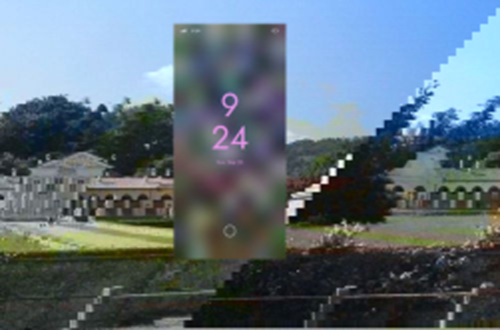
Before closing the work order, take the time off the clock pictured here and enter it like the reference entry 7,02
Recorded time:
9,24
